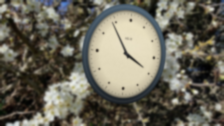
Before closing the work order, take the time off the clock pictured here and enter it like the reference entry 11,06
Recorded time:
3,54
